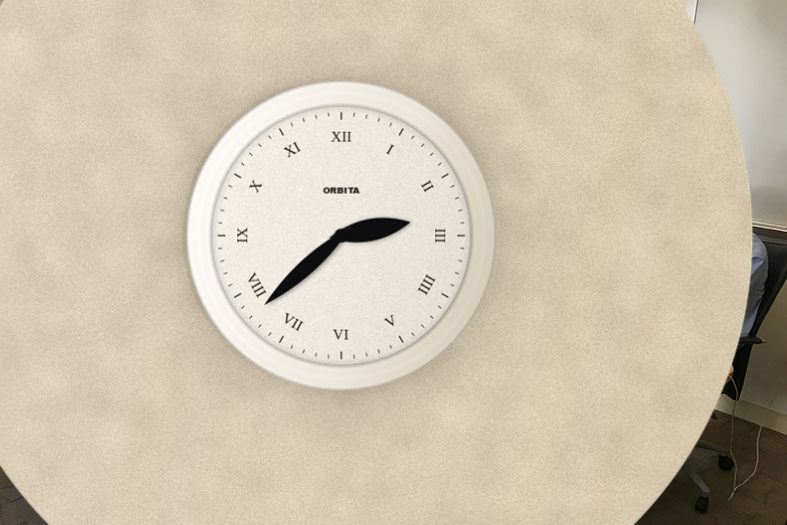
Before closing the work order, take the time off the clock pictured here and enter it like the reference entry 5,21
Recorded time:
2,38
